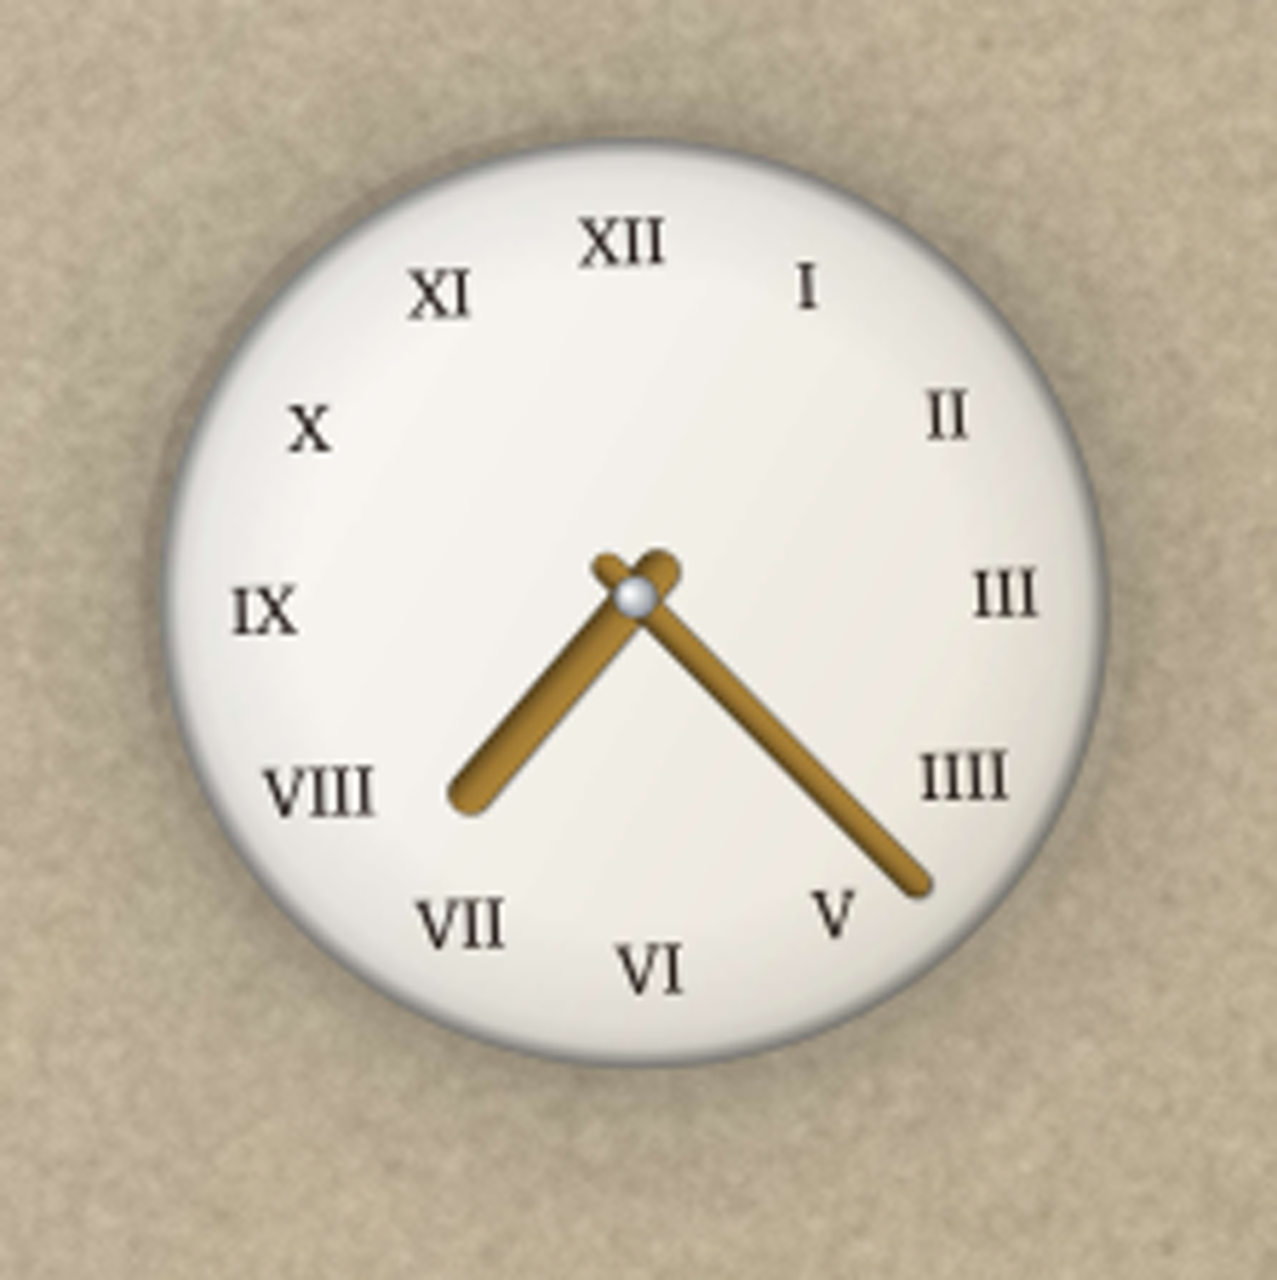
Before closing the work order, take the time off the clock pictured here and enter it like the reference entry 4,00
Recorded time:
7,23
